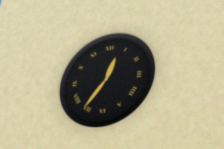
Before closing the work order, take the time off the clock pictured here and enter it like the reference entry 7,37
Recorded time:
12,36
